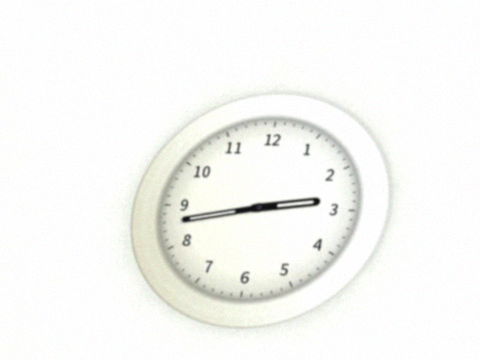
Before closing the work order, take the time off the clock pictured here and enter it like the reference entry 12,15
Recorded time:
2,43
